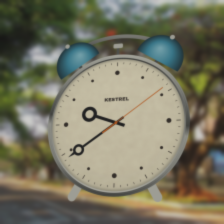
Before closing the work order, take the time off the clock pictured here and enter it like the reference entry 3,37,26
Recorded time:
9,39,09
